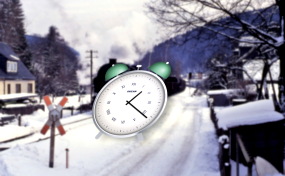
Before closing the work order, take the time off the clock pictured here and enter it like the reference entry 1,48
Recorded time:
1,21
